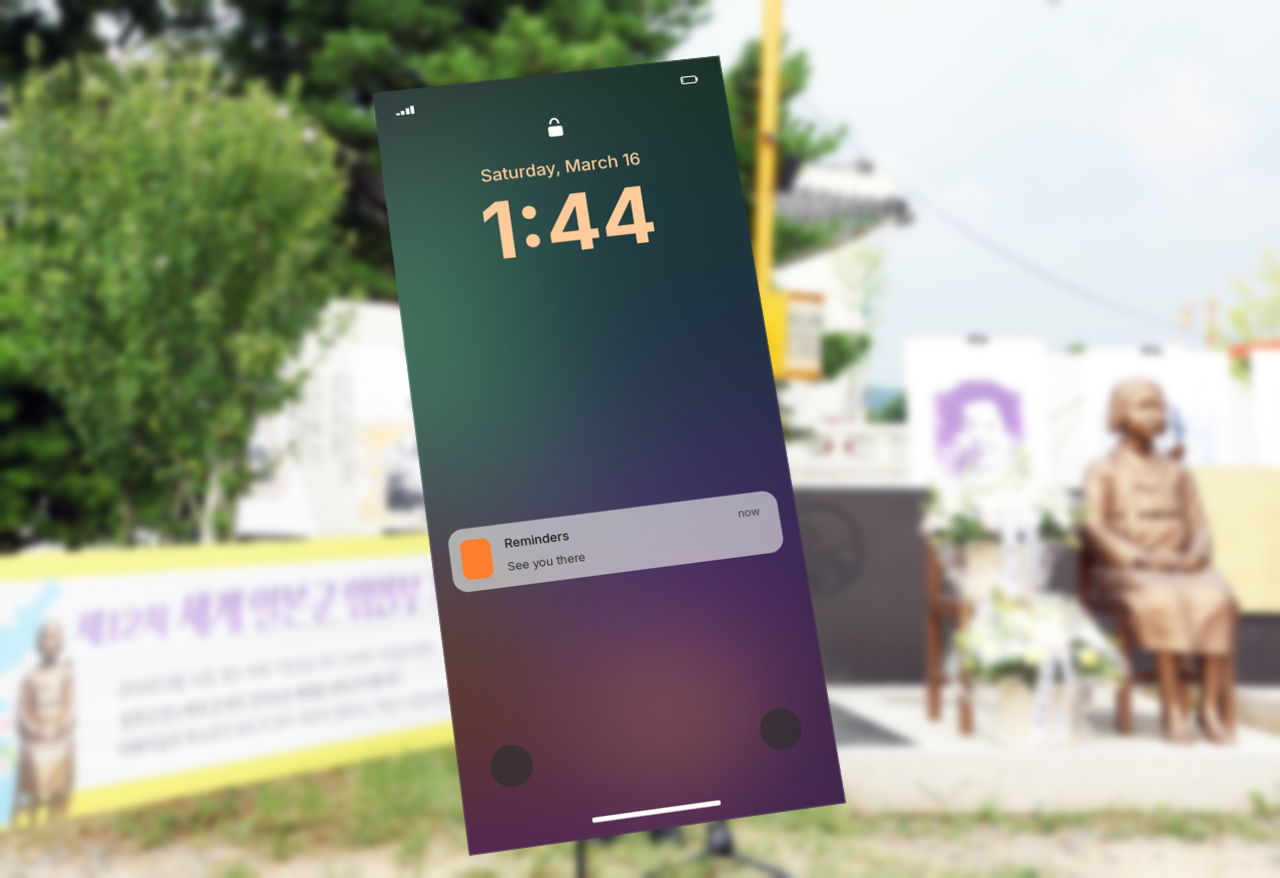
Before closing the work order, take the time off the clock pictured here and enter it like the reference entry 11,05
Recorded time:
1,44
